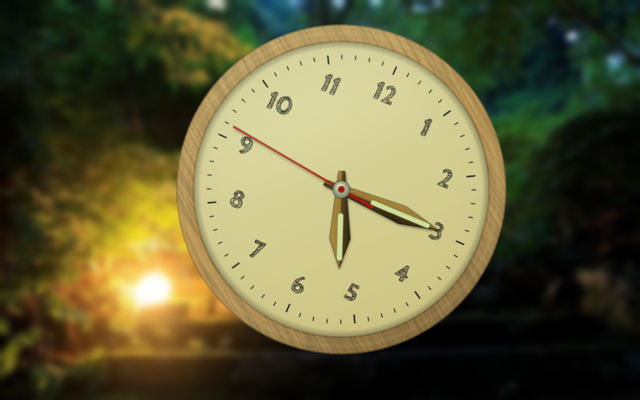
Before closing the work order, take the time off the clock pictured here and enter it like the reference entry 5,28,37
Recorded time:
5,14,46
